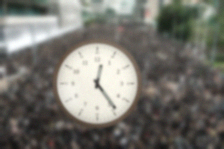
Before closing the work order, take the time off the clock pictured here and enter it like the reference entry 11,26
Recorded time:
12,24
